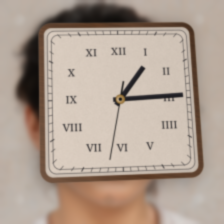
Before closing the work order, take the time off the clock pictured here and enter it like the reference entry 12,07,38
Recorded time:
1,14,32
